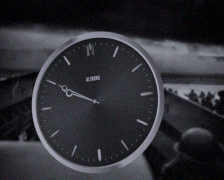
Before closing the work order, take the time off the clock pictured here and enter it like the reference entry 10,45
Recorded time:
9,50
